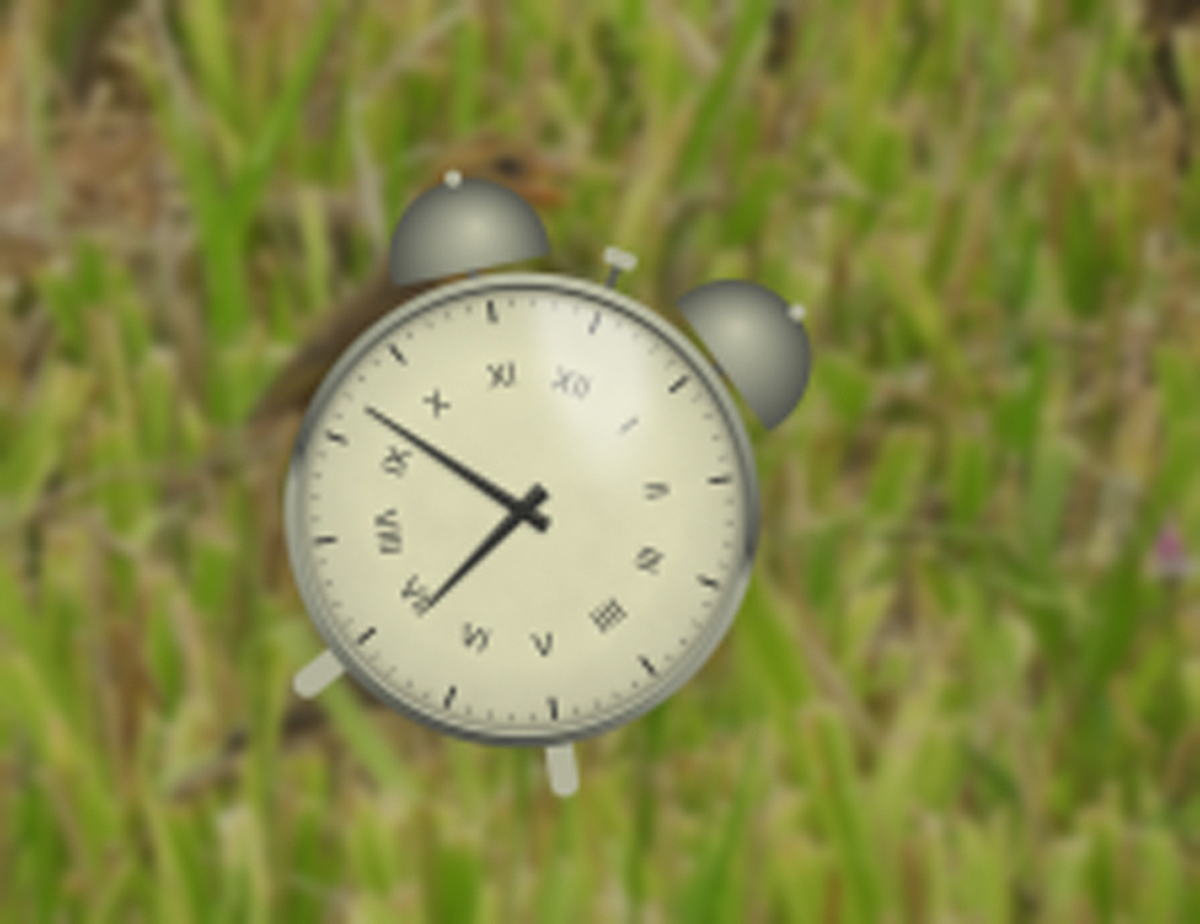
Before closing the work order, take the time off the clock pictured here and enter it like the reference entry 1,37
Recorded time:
6,47
